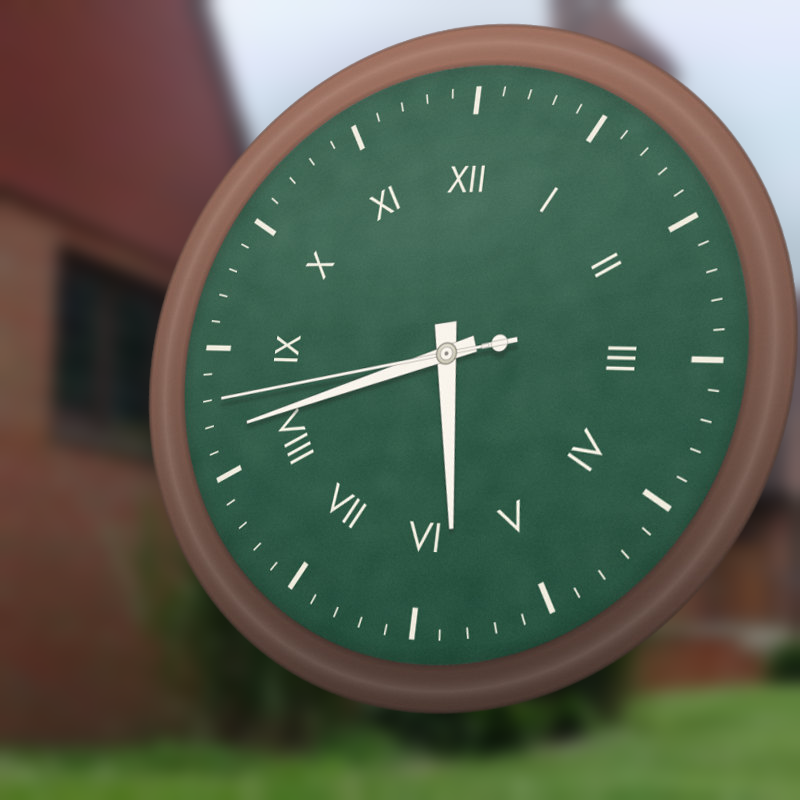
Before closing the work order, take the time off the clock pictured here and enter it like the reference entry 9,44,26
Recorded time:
5,41,43
